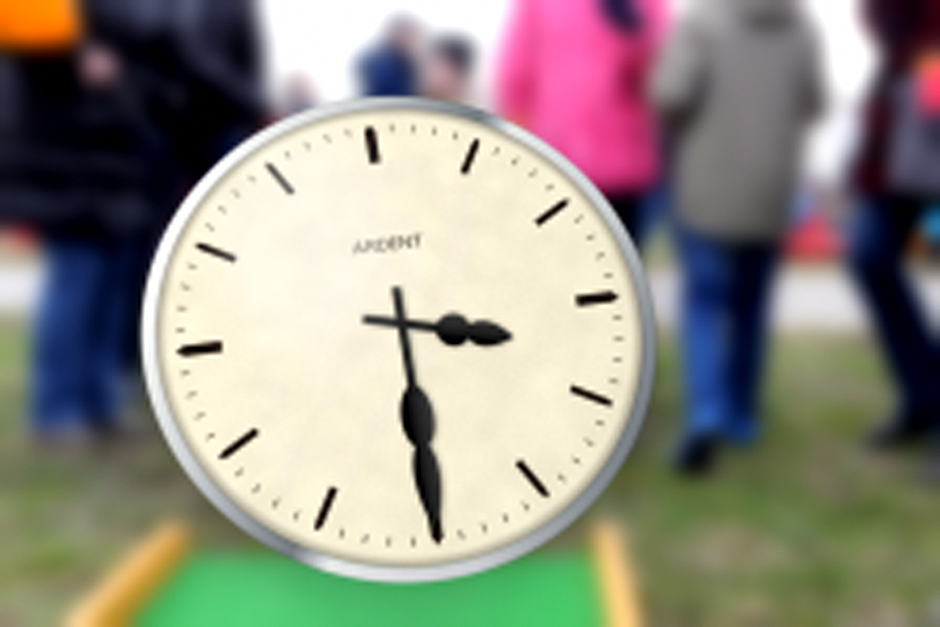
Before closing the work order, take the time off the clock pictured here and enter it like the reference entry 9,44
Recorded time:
3,30
